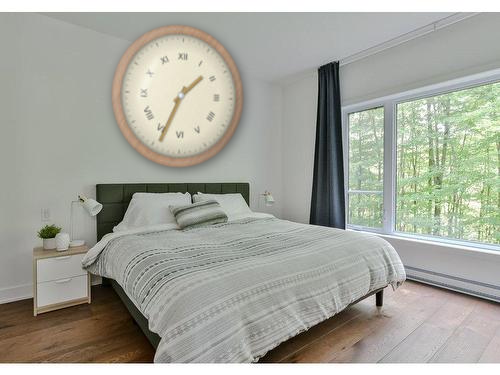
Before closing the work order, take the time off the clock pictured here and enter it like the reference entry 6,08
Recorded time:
1,34
